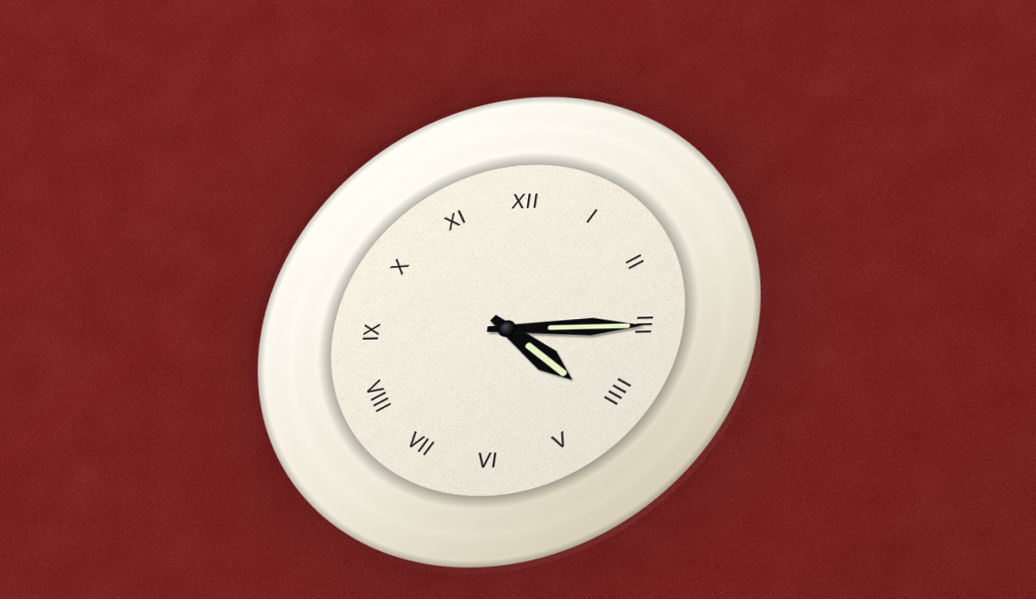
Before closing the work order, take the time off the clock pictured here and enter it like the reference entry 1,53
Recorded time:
4,15
